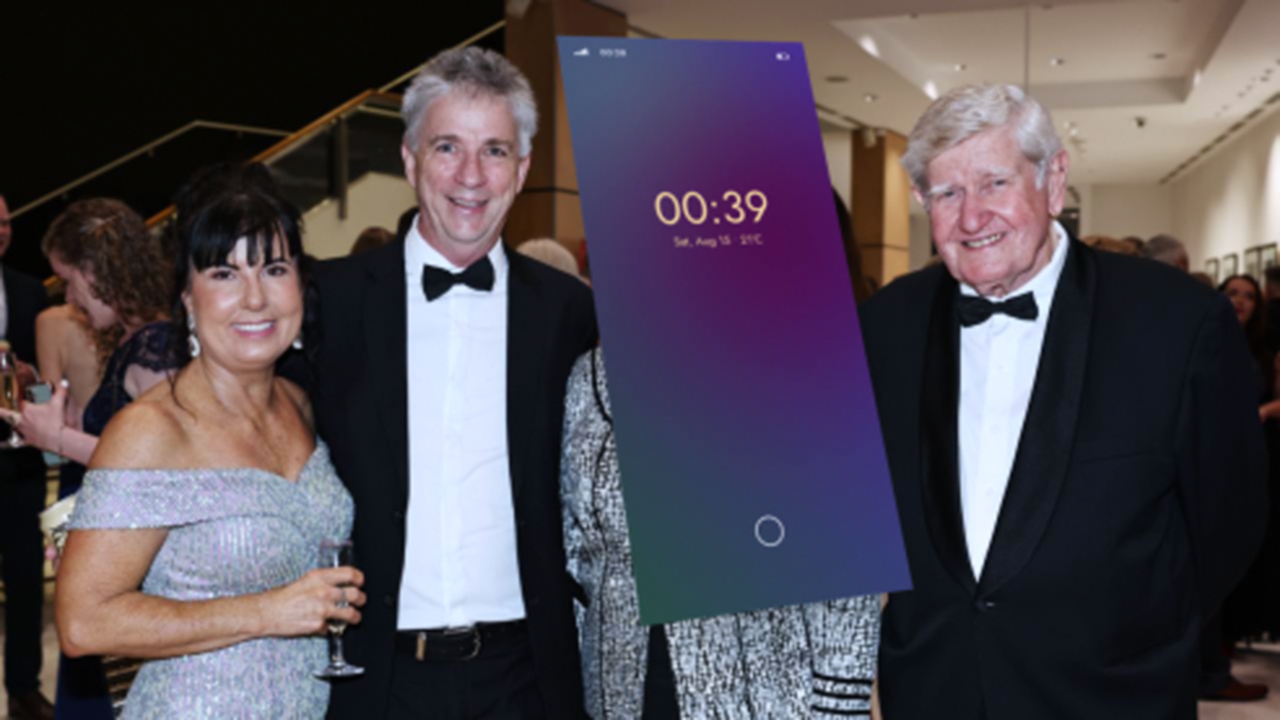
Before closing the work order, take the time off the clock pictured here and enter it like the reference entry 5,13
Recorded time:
0,39
